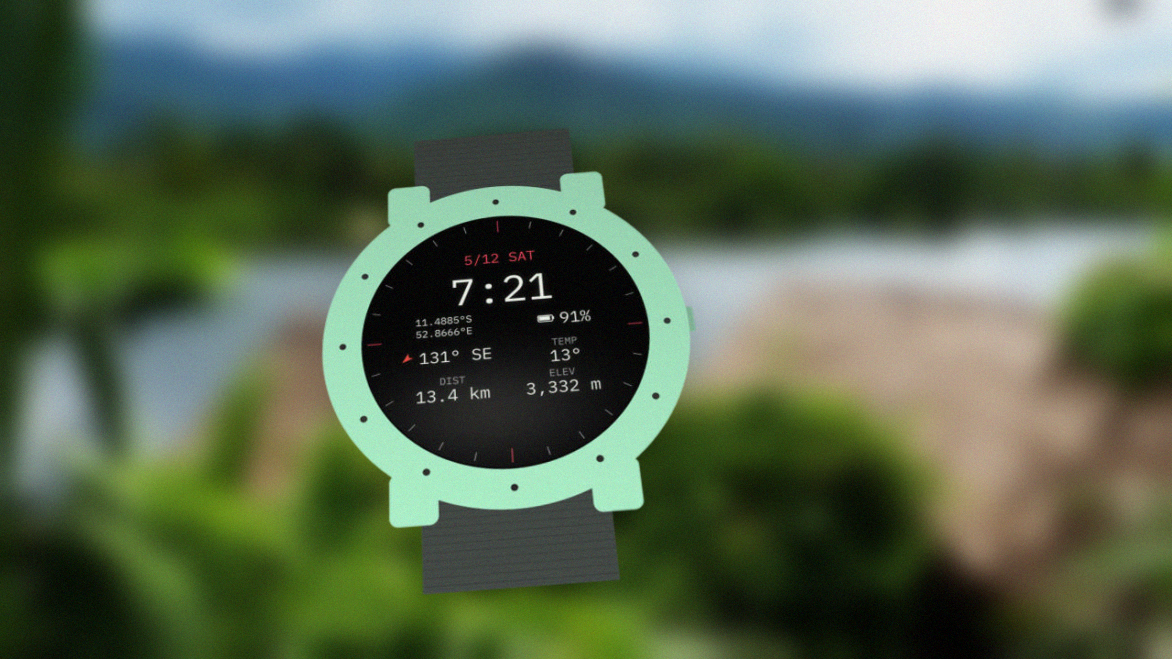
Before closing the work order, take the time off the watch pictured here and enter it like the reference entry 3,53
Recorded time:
7,21
